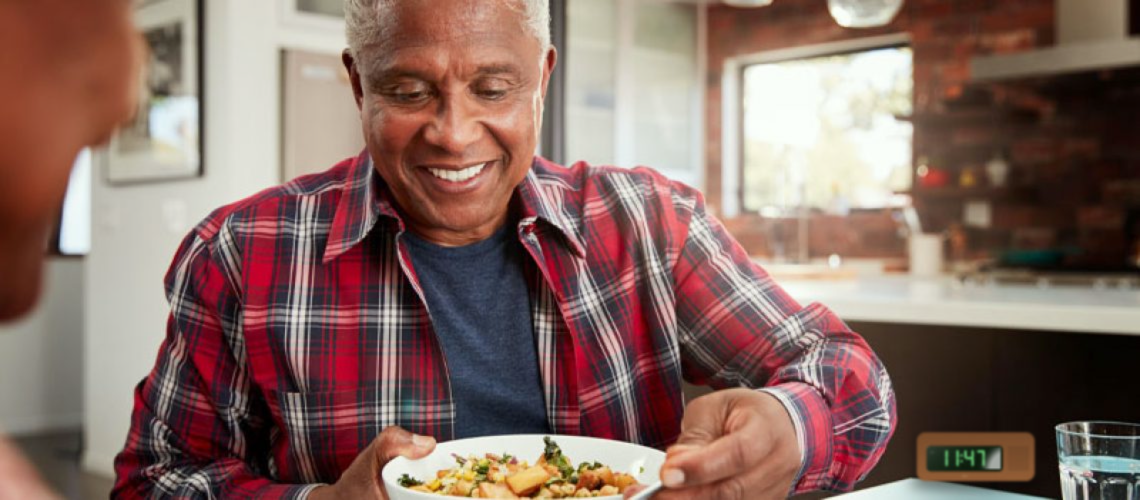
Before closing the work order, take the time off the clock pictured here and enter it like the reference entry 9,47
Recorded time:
11,47
